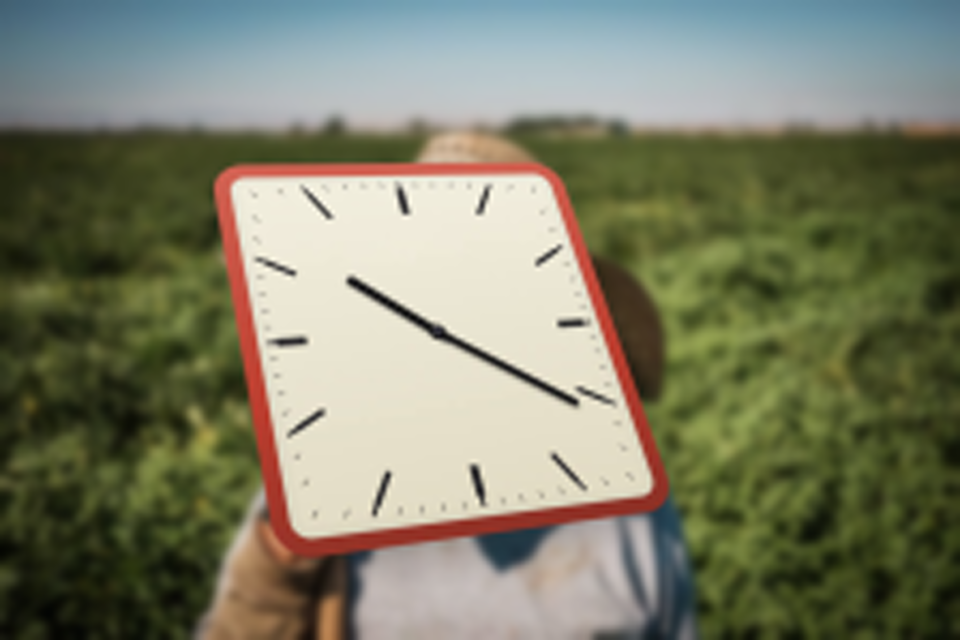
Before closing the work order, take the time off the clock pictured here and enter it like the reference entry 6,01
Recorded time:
10,21
